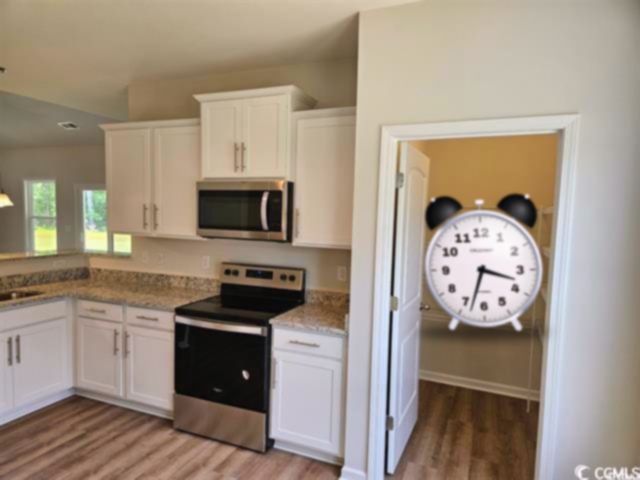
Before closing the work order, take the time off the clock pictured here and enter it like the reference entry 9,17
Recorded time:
3,33
